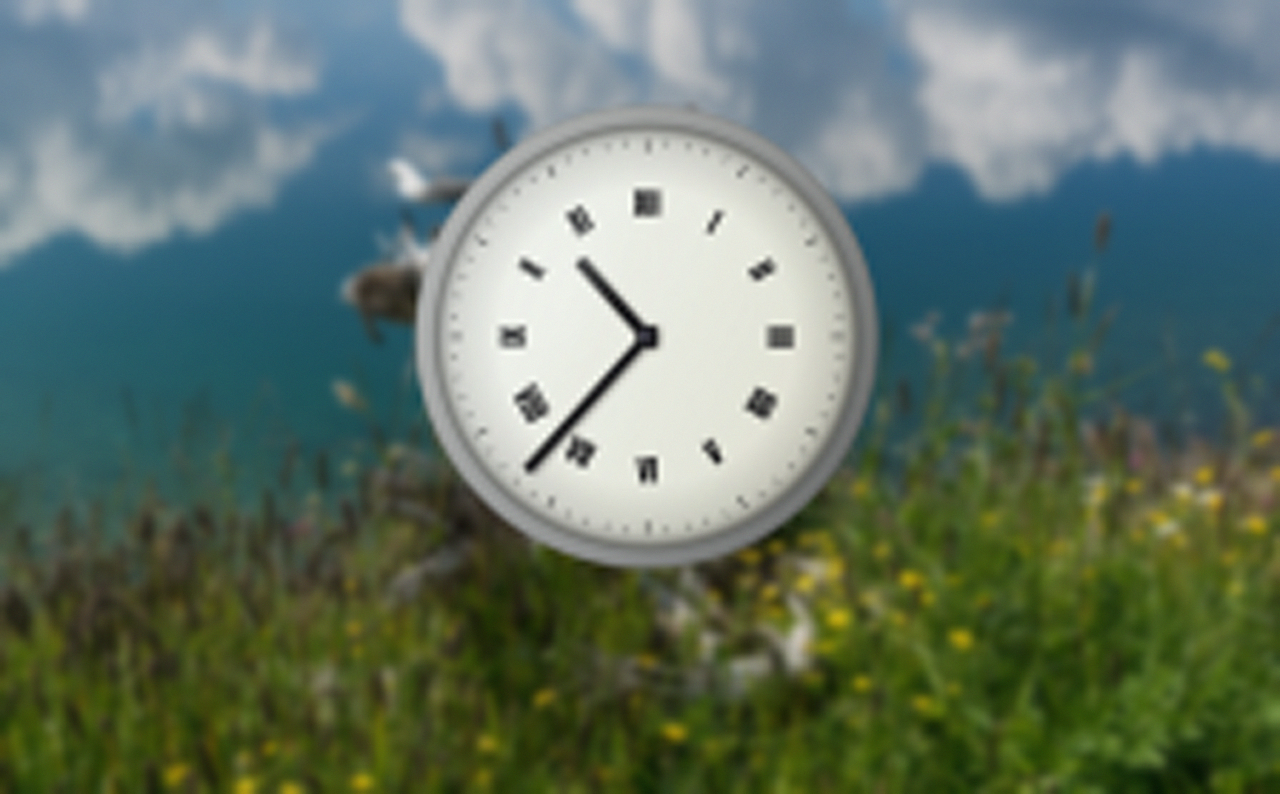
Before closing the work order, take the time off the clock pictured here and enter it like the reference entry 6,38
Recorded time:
10,37
